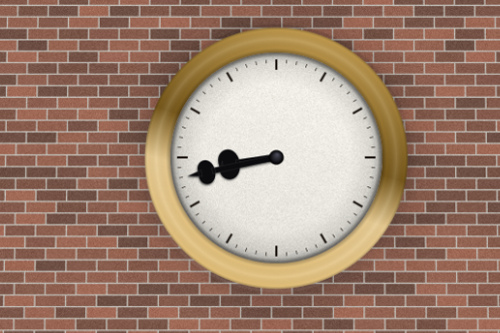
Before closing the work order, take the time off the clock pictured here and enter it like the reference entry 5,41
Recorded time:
8,43
